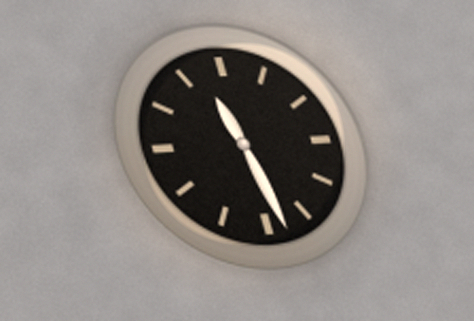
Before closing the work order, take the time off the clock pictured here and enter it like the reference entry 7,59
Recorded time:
11,28
